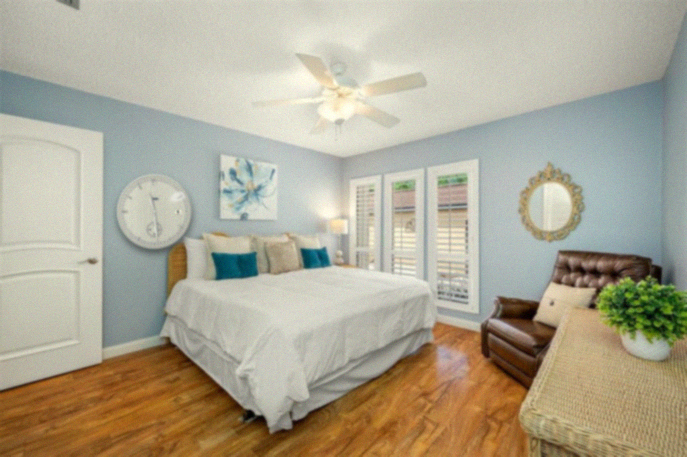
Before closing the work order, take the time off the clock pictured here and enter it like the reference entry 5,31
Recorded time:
11,29
